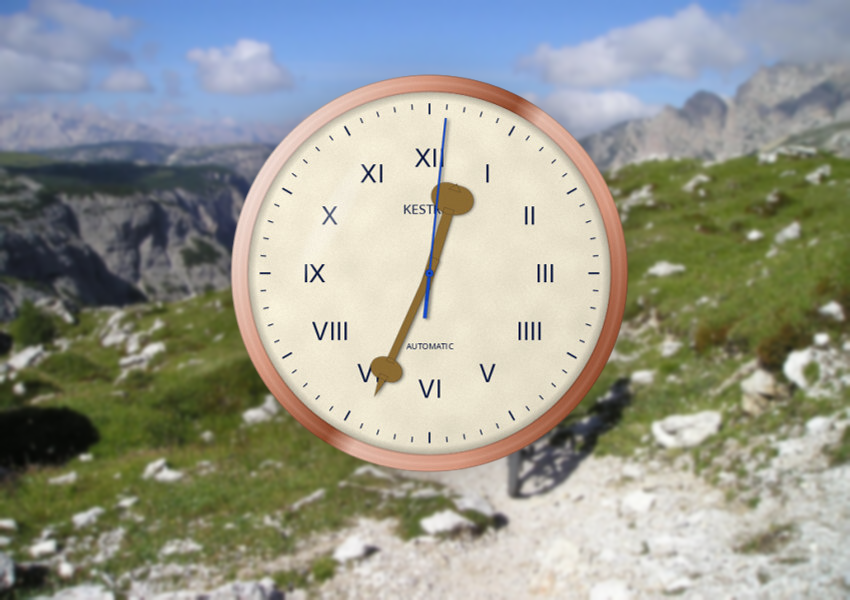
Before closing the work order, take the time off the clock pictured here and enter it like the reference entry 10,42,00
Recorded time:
12,34,01
